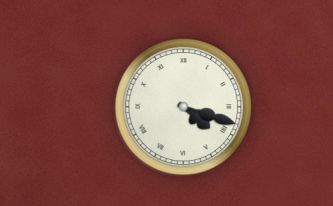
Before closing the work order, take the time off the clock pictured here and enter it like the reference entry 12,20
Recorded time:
4,18
